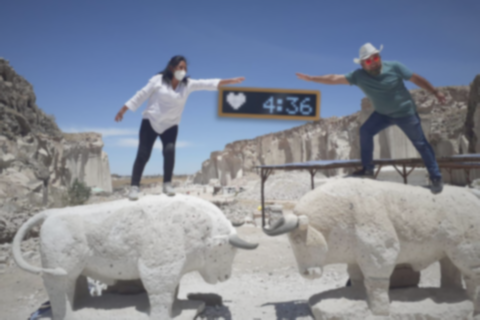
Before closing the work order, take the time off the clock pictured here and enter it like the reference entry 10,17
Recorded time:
4,36
